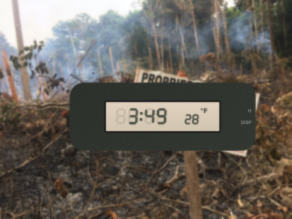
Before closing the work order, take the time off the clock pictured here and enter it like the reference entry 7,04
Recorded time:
3,49
